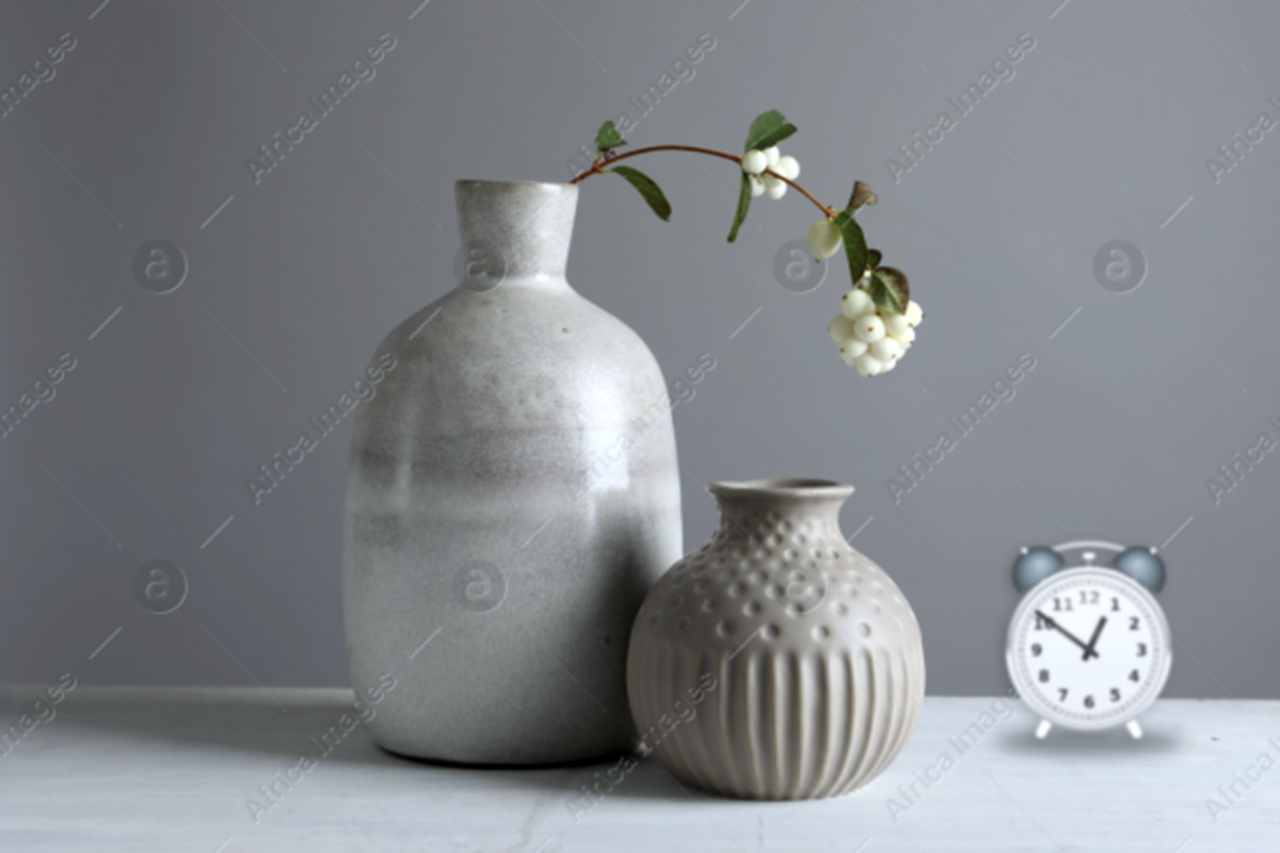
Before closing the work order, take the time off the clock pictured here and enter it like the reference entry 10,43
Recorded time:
12,51
